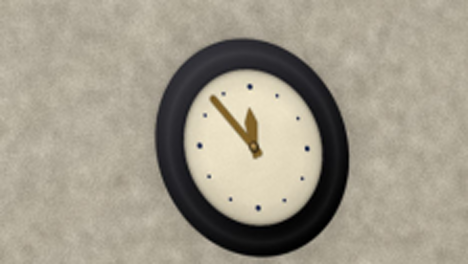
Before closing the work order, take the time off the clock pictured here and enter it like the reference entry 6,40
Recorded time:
11,53
